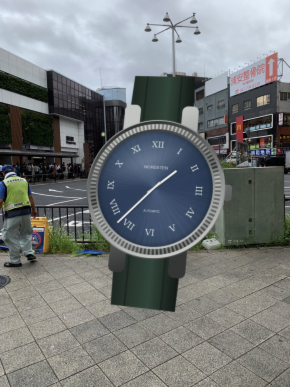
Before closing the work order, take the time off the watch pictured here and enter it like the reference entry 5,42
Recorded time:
1,37
